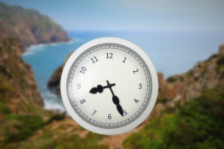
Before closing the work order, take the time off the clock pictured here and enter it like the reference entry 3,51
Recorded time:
8,26
